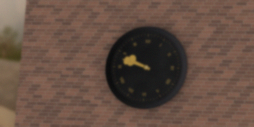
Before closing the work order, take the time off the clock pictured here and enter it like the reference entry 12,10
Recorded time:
9,48
